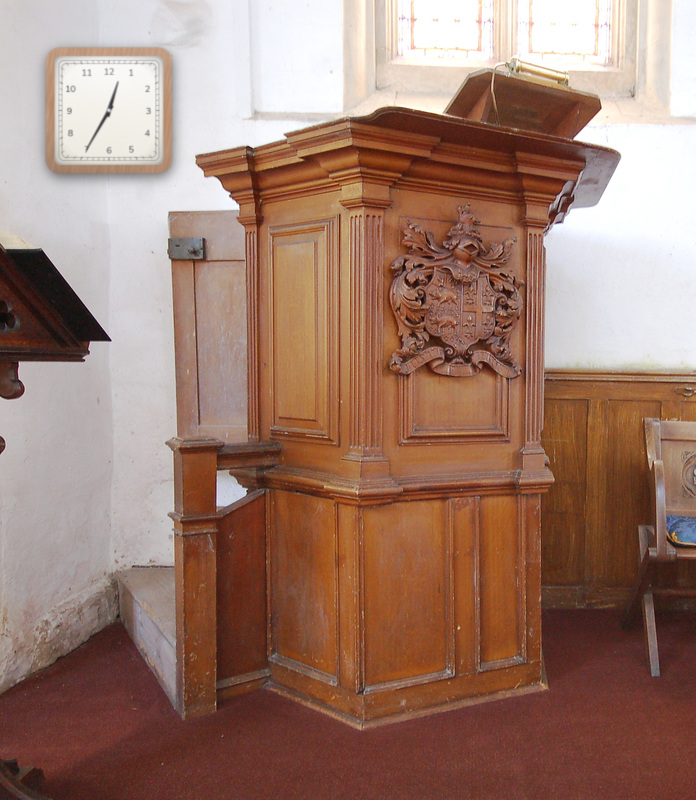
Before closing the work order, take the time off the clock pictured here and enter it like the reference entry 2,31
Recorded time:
12,35
